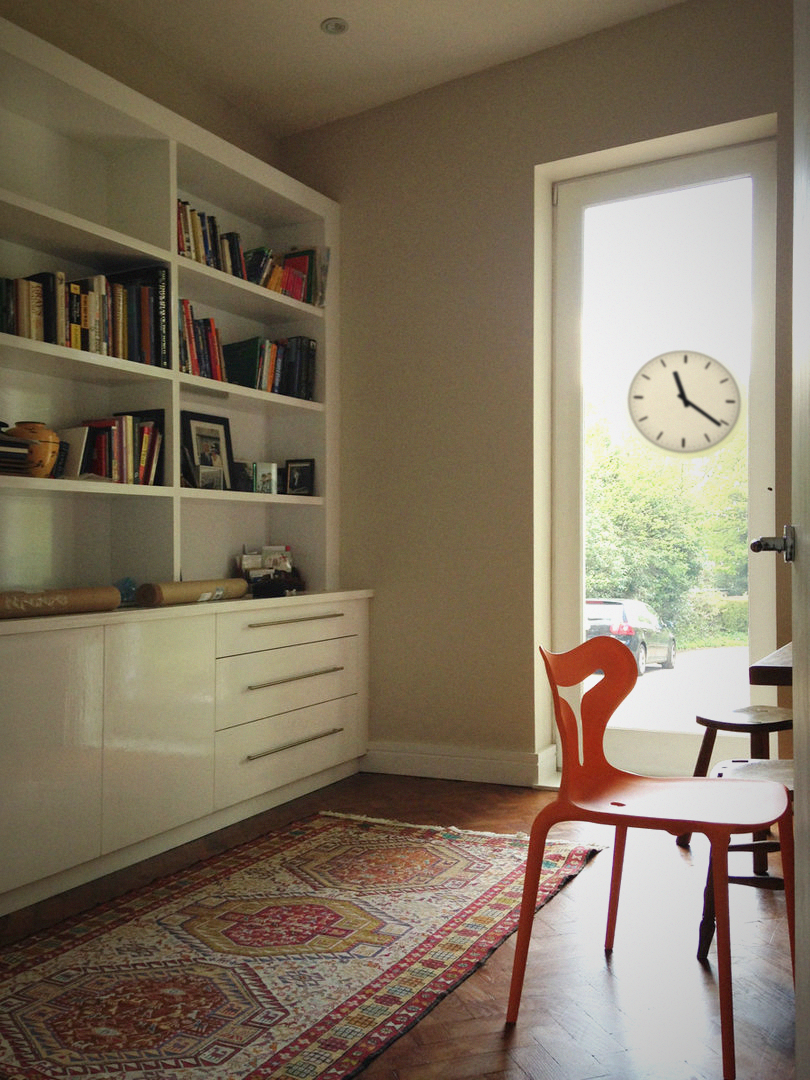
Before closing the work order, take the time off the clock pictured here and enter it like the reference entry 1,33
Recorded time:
11,21
